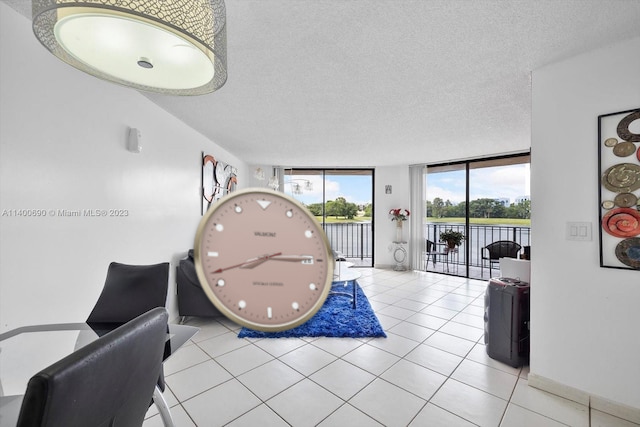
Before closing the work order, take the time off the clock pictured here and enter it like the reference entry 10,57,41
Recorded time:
8,14,42
